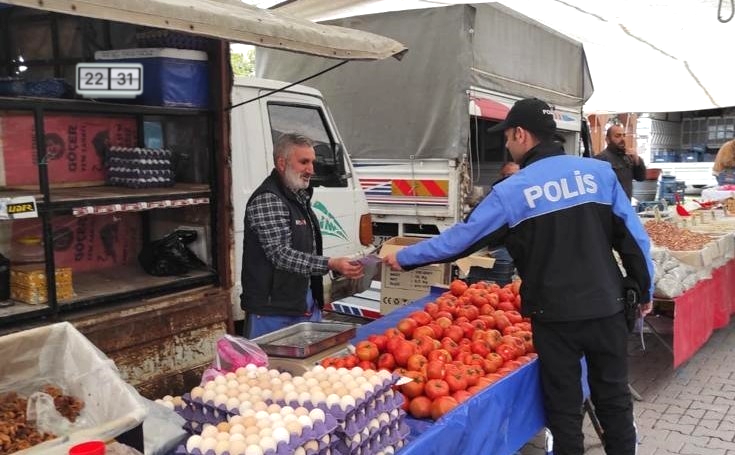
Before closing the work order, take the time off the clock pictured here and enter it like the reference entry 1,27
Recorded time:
22,31
